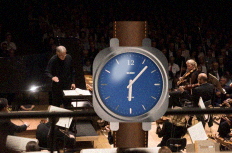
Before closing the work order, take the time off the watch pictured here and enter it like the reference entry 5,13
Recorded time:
6,07
